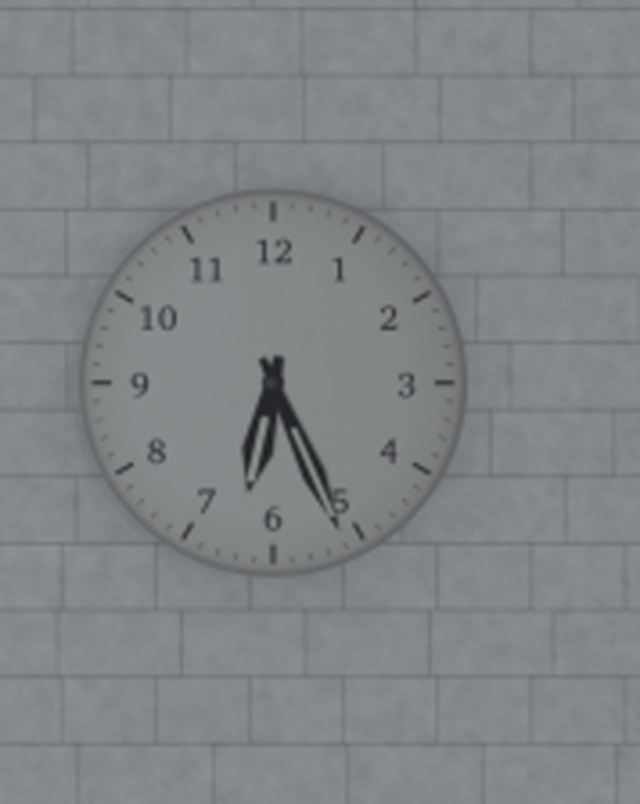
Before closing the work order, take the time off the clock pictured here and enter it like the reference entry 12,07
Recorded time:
6,26
